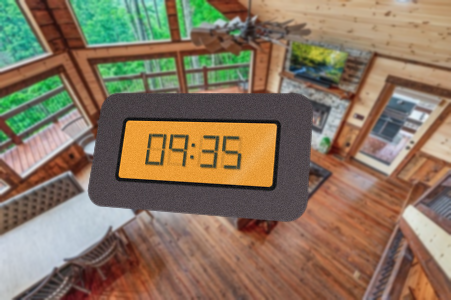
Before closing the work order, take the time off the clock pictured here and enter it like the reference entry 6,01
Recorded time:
9,35
